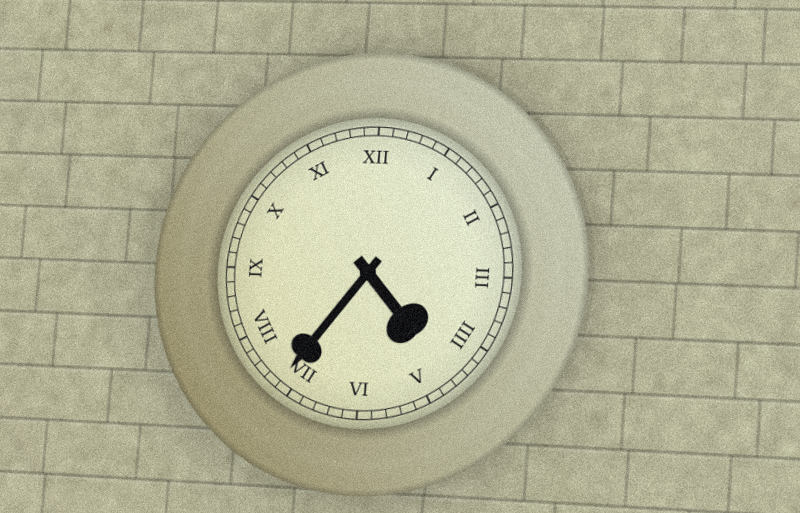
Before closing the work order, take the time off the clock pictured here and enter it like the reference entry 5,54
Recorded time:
4,36
